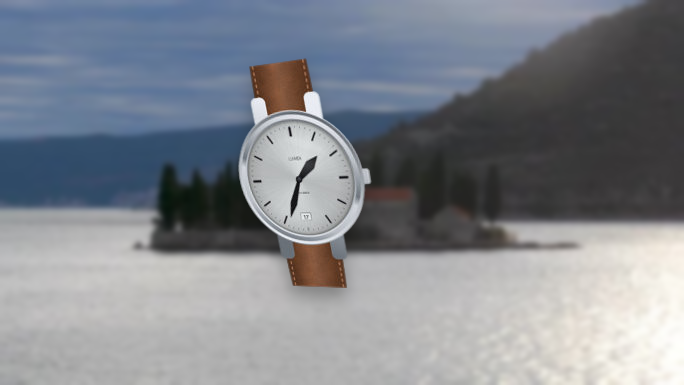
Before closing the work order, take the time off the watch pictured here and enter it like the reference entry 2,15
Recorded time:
1,34
